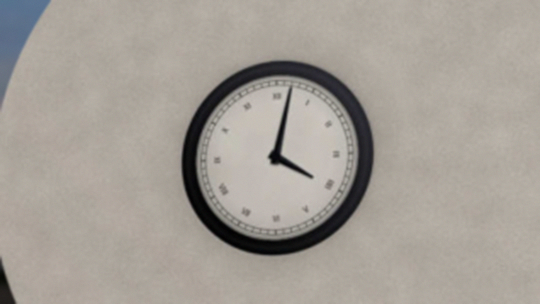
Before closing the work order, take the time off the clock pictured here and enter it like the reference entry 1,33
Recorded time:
4,02
